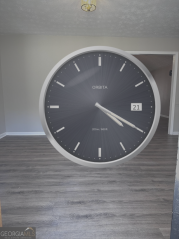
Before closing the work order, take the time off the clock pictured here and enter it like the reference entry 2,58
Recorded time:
4,20
